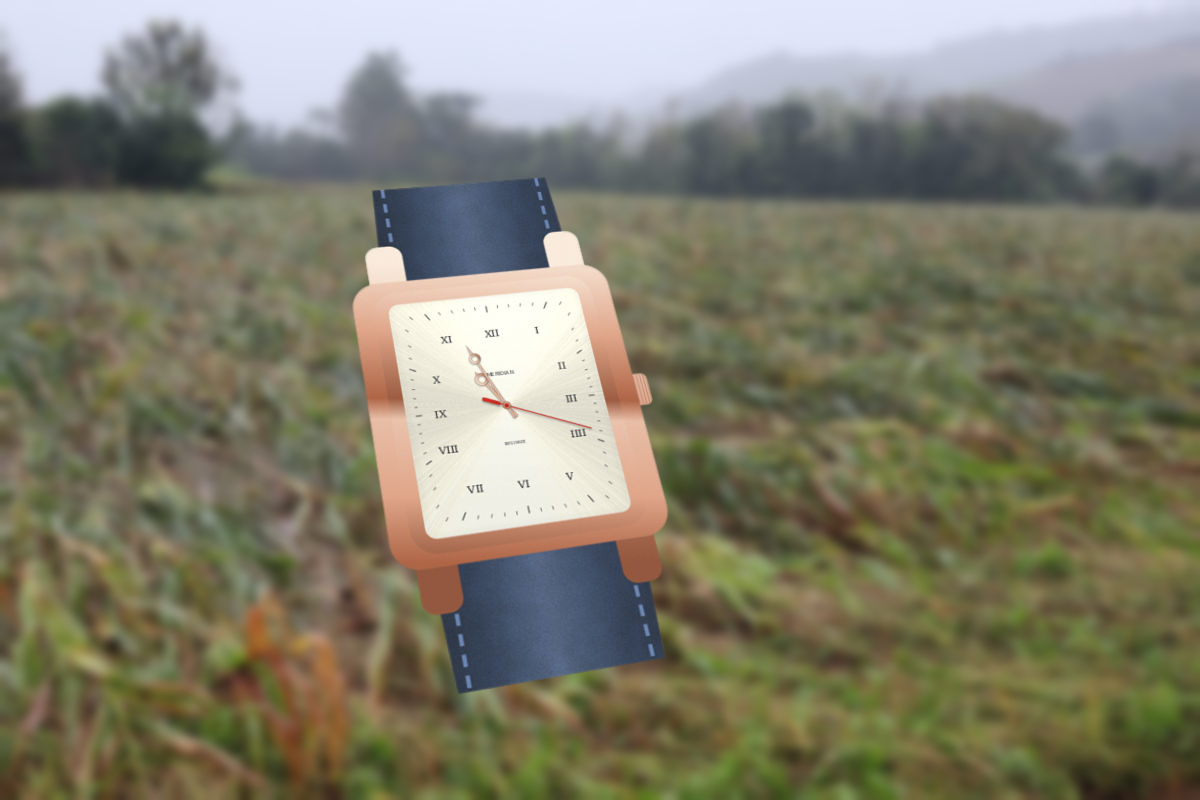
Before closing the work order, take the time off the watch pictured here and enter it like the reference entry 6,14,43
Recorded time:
10,56,19
